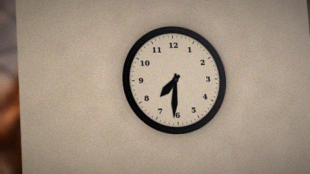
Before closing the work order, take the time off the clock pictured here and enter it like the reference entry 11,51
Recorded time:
7,31
